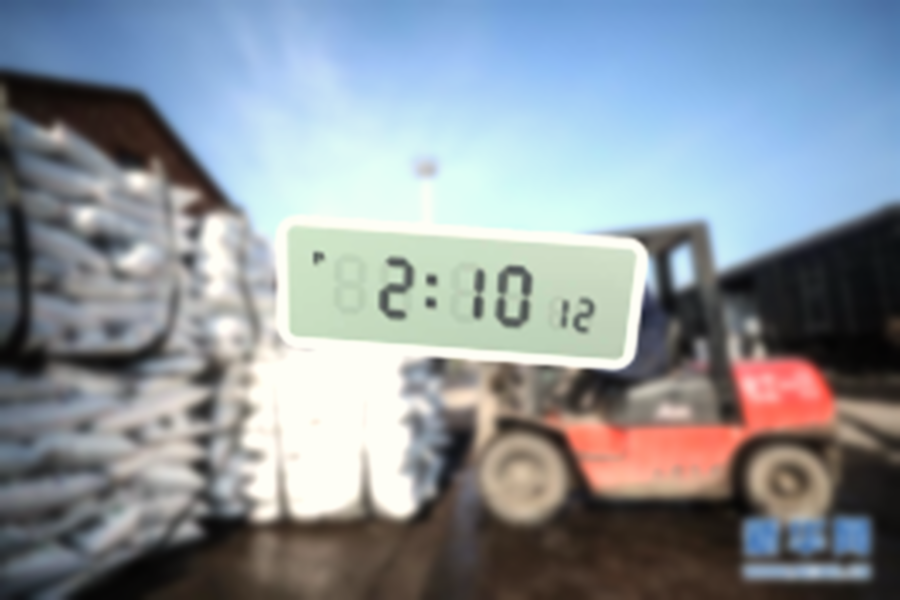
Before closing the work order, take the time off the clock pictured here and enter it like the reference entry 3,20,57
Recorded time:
2,10,12
